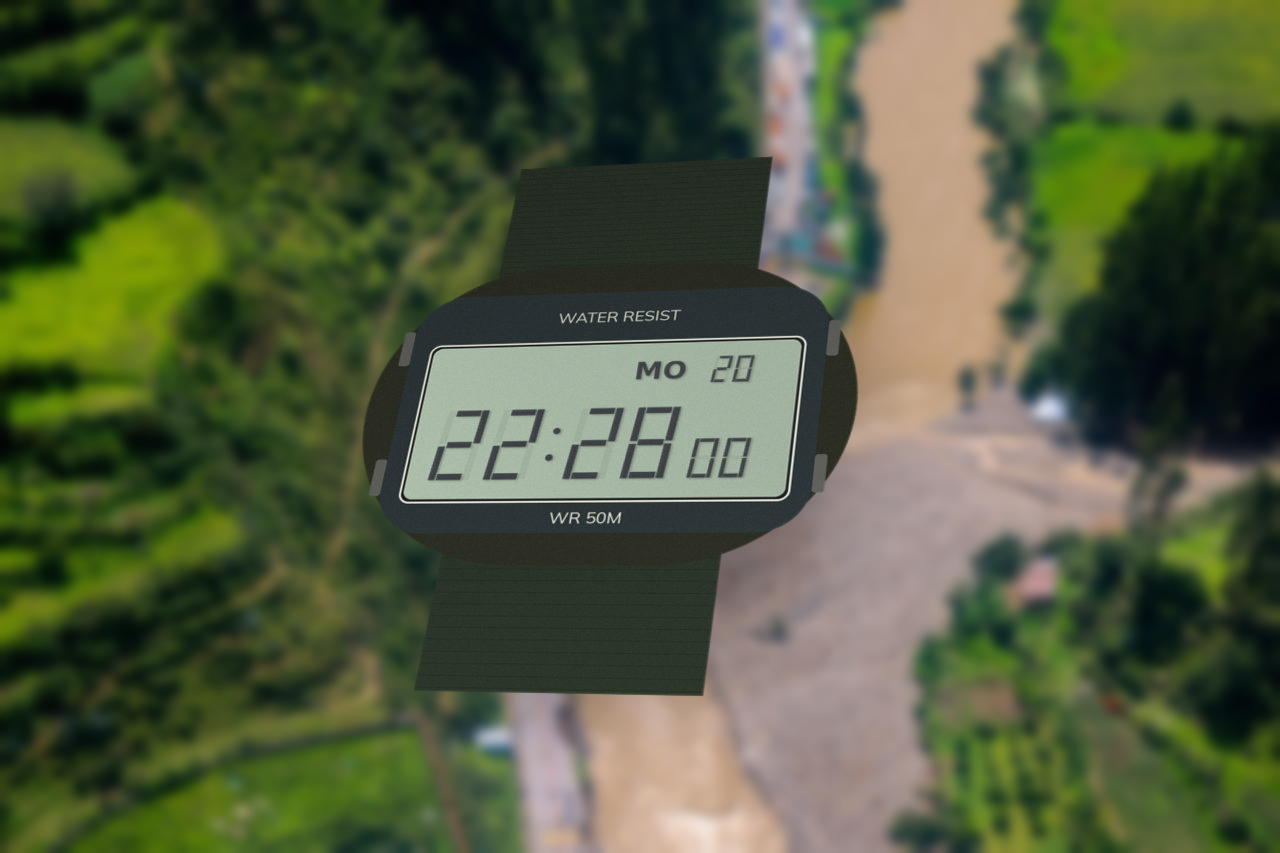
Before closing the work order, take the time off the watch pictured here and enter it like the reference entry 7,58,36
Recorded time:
22,28,00
